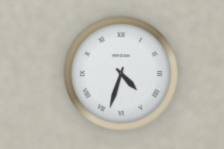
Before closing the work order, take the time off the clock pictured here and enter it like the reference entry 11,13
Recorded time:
4,33
